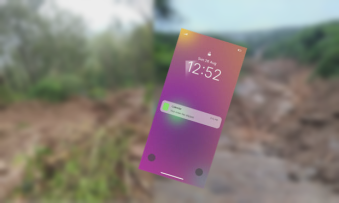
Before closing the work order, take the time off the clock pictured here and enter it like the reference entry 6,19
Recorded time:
12,52
